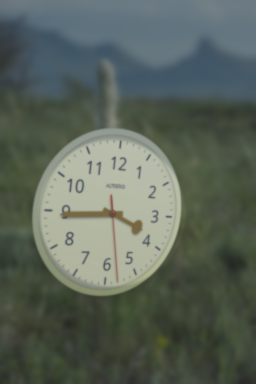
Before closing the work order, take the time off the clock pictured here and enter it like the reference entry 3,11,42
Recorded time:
3,44,28
